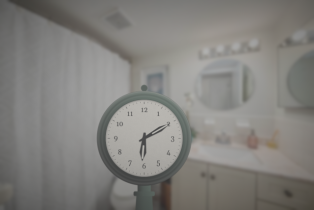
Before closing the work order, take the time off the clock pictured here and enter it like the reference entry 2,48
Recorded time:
6,10
